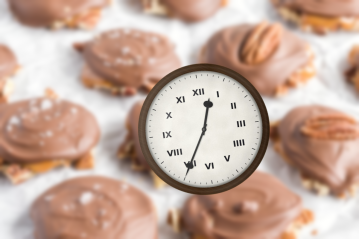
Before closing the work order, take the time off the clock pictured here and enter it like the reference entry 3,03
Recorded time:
12,35
